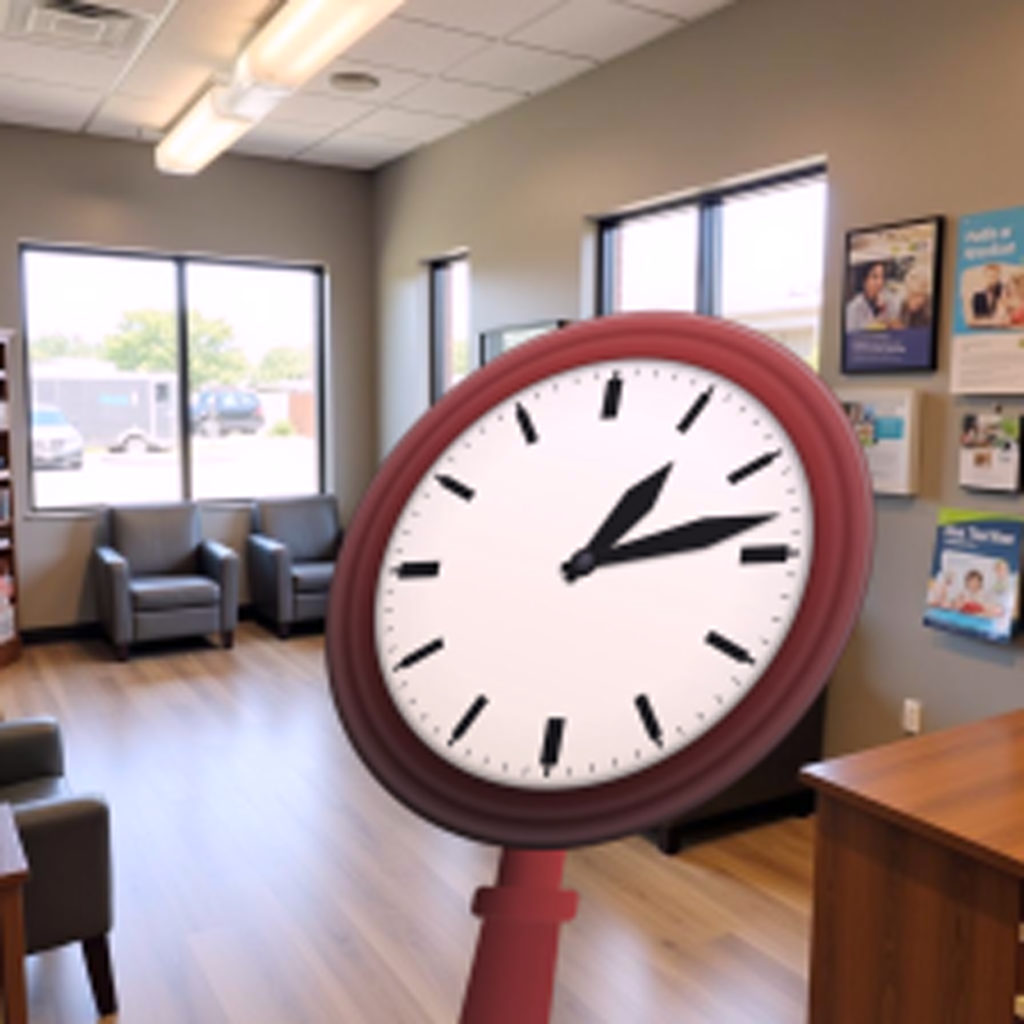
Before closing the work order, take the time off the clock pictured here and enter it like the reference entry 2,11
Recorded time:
1,13
